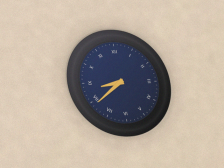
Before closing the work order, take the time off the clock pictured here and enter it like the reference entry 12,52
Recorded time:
8,39
